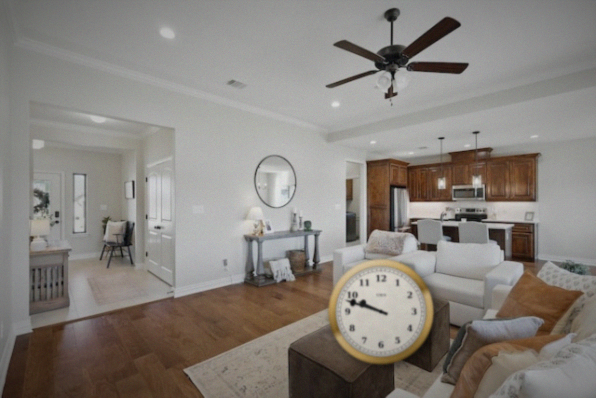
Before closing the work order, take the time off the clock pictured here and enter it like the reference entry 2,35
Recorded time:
9,48
